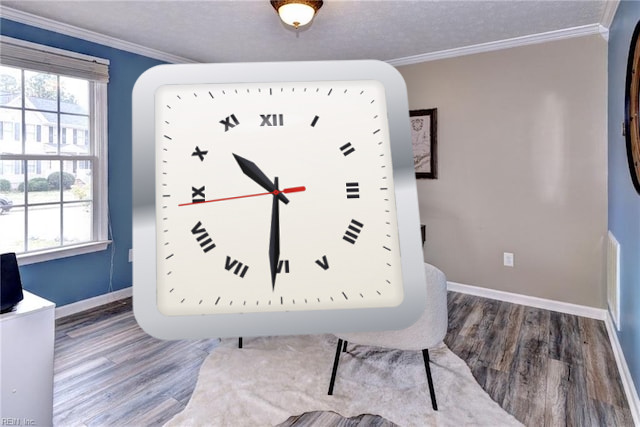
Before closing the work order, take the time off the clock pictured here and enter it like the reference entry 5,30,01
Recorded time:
10,30,44
